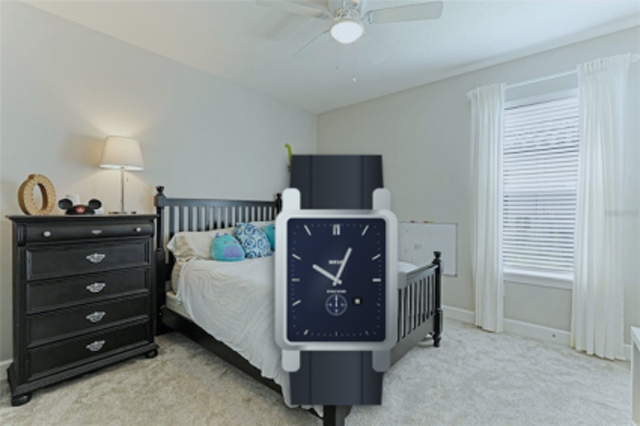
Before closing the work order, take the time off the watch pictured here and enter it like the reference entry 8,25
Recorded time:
10,04
